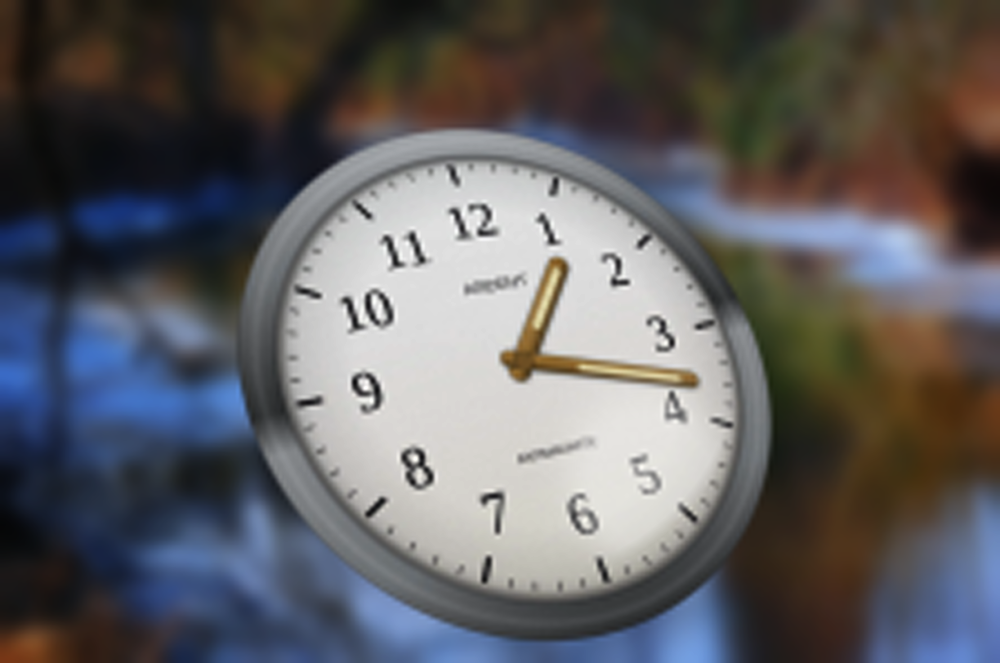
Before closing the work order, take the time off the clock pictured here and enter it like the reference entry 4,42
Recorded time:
1,18
